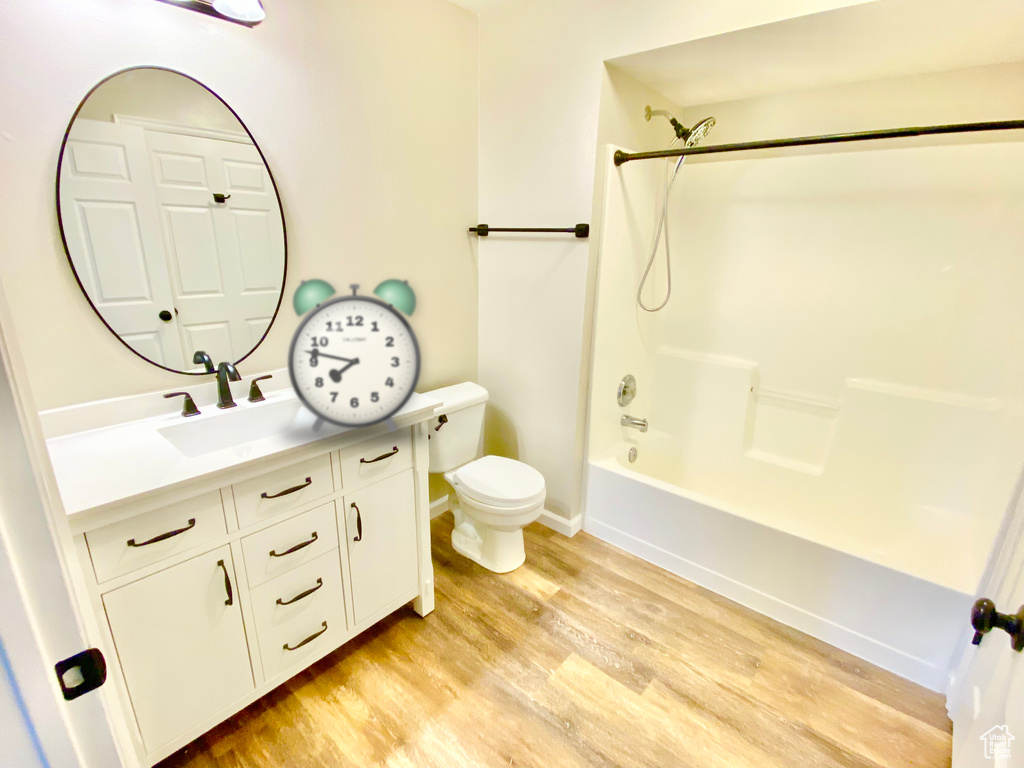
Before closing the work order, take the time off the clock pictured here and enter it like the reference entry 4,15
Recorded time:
7,47
